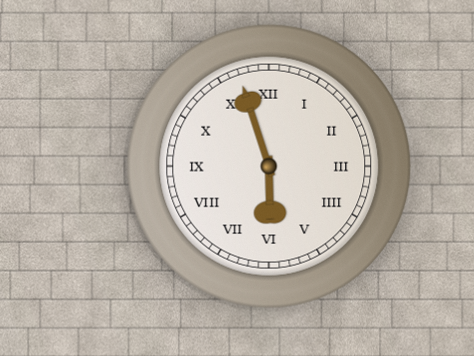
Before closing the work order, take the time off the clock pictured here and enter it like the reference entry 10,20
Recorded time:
5,57
